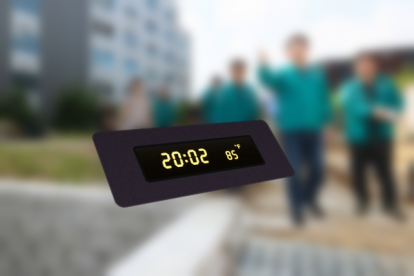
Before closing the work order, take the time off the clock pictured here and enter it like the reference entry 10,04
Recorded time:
20,02
